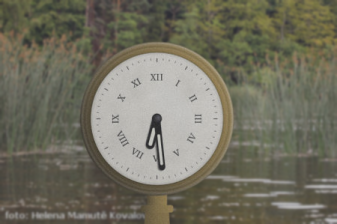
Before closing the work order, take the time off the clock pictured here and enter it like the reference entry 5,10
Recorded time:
6,29
